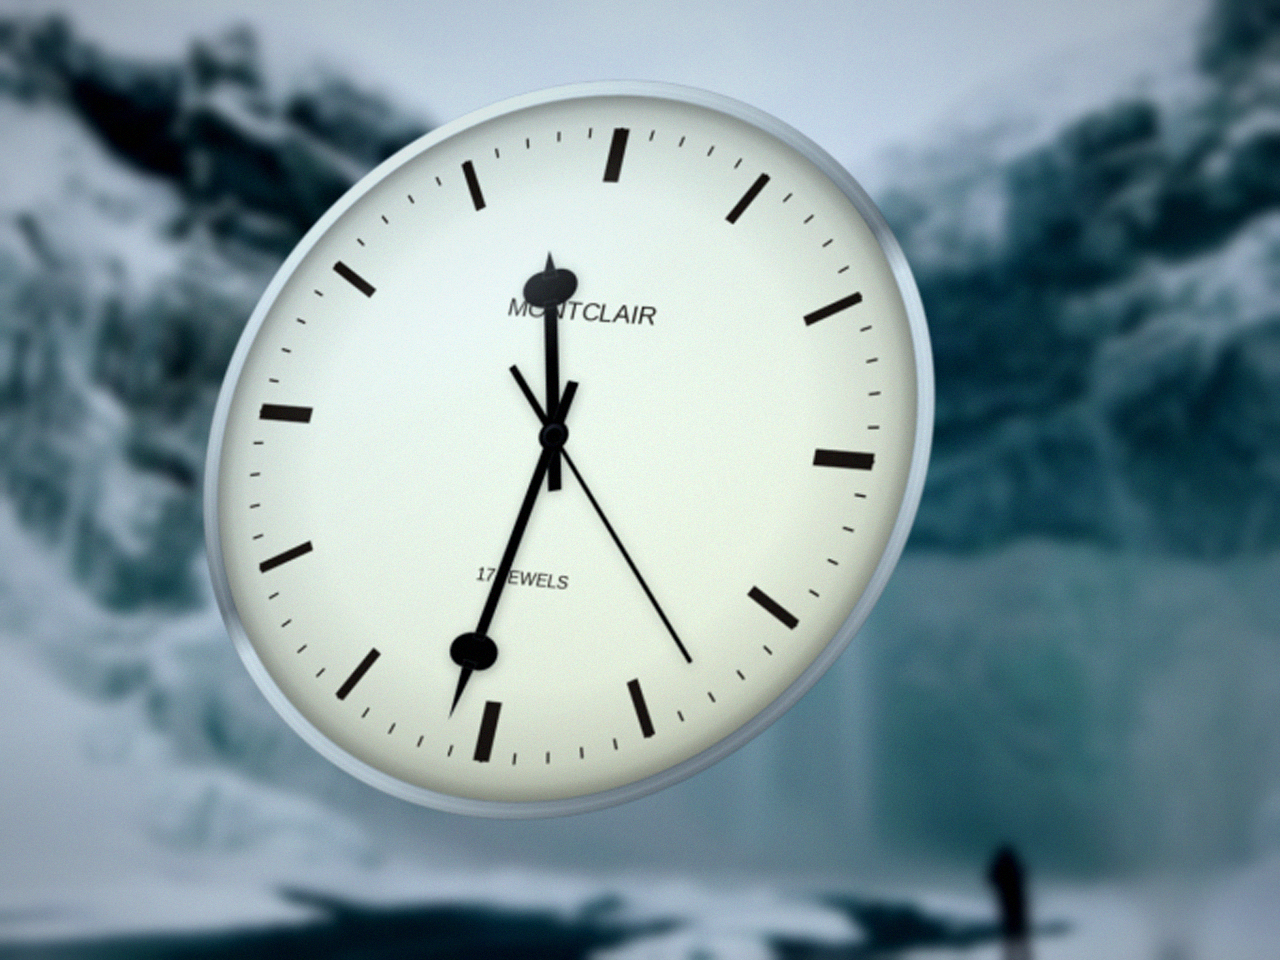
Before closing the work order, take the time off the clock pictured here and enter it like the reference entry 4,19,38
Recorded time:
11,31,23
